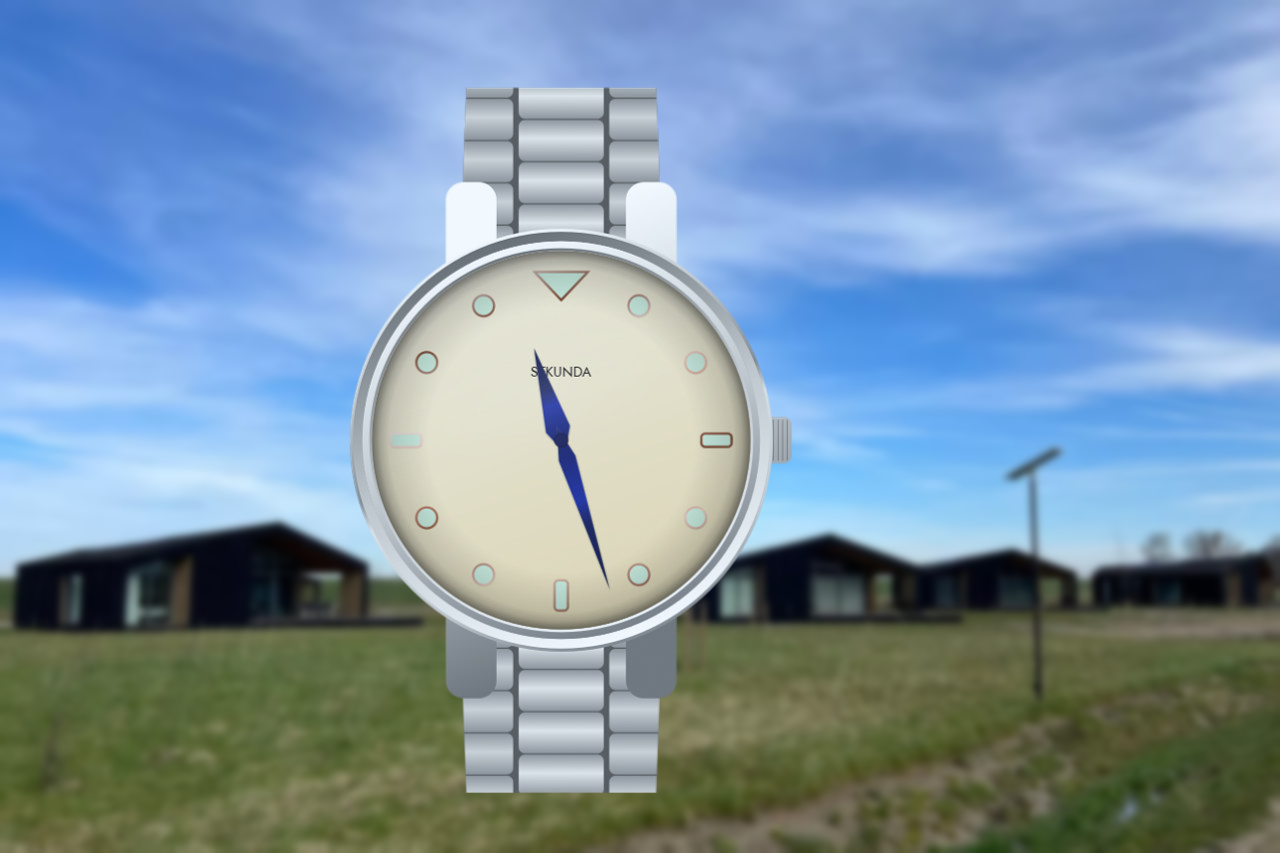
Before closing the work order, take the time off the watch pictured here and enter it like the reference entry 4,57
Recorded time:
11,27
